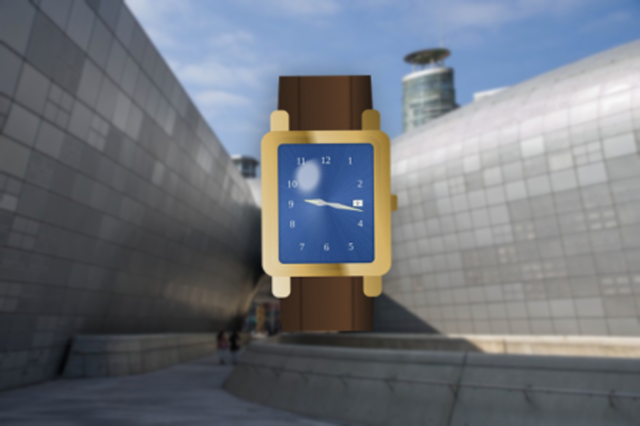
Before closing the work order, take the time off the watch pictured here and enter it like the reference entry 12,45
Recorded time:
9,17
